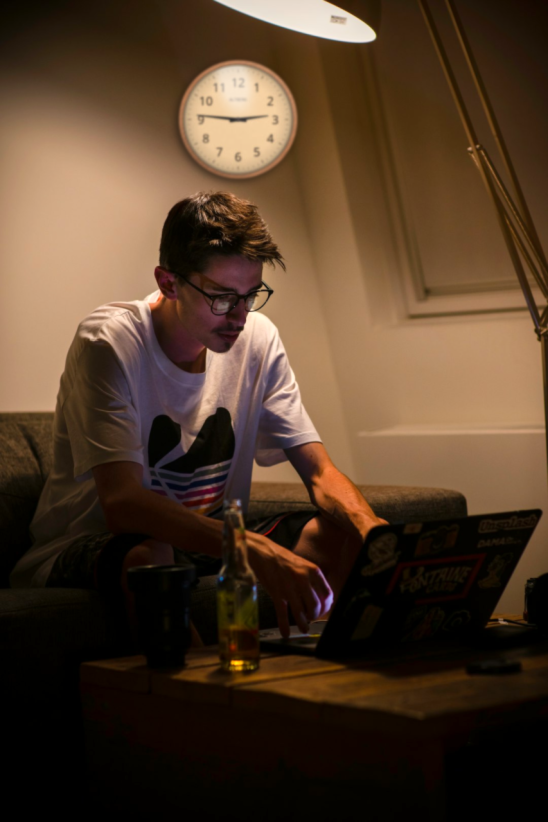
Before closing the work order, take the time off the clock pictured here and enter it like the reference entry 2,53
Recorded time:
2,46
